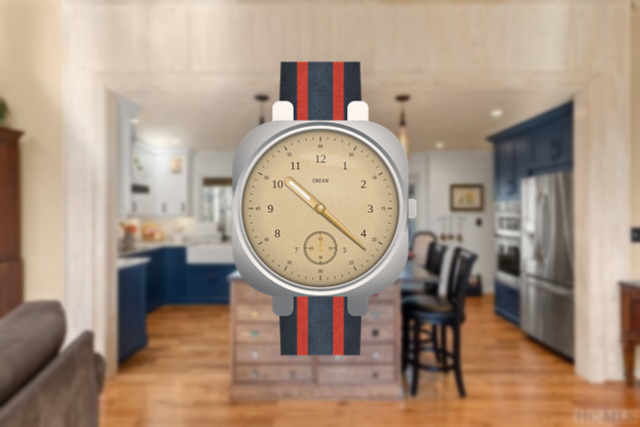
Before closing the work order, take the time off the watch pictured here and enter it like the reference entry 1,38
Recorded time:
10,22
